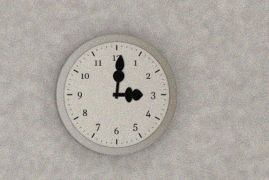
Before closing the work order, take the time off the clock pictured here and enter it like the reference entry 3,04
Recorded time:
3,01
